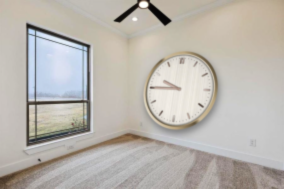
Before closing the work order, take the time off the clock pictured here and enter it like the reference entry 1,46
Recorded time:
9,45
